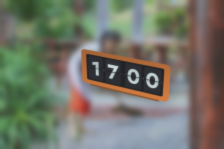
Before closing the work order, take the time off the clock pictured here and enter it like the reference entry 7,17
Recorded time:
17,00
